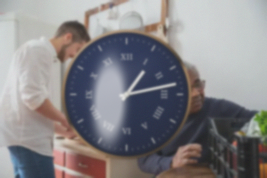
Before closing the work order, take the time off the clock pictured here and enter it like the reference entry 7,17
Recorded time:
1,13
